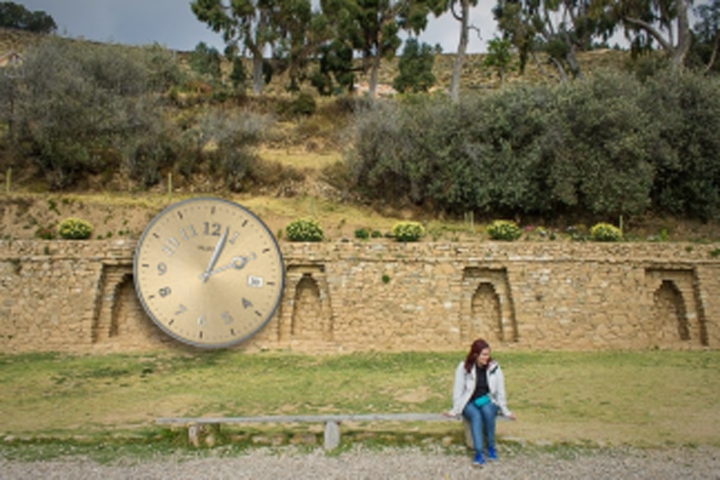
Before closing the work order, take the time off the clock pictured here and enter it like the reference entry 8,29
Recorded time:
2,03
